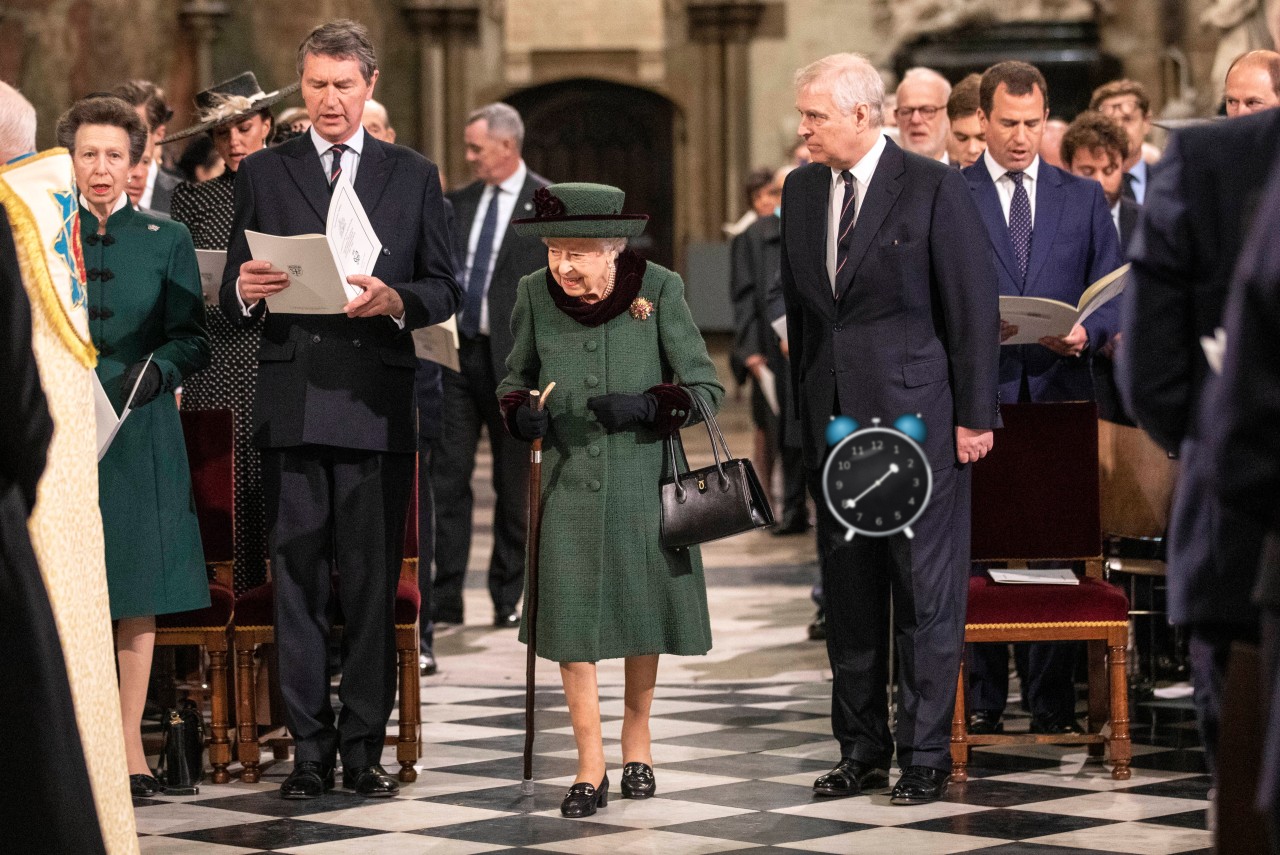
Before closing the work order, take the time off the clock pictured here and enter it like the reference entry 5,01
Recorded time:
1,39
